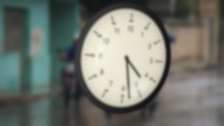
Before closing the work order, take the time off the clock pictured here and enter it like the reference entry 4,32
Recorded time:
4,28
